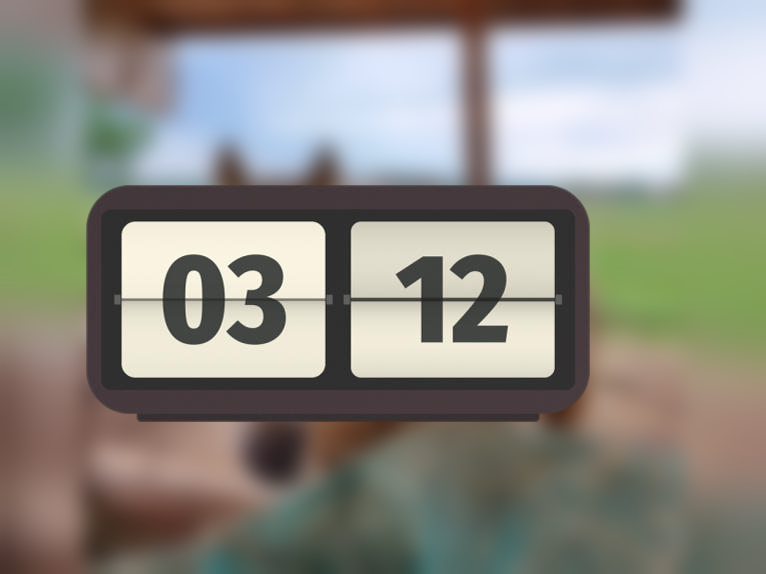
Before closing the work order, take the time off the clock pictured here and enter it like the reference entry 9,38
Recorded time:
3,12
